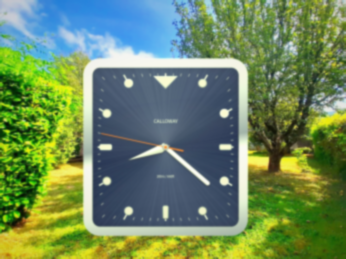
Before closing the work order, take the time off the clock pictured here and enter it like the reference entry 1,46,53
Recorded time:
8,21,47
